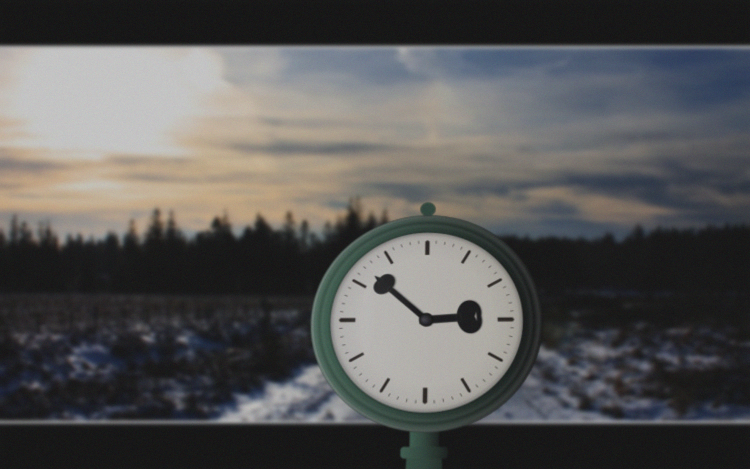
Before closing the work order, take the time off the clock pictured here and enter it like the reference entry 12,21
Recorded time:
2,52
